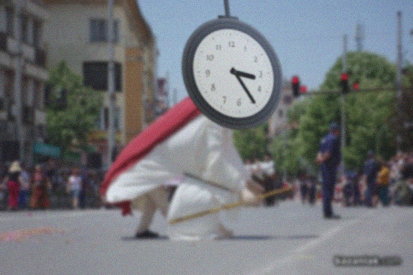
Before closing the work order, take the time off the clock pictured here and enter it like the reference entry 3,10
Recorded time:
3,25
